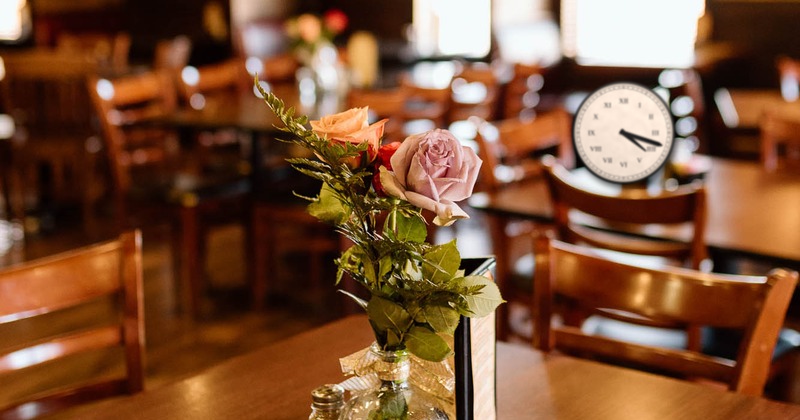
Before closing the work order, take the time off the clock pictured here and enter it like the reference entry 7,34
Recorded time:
4,18
